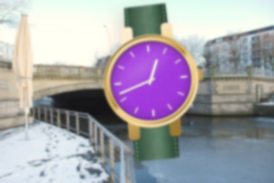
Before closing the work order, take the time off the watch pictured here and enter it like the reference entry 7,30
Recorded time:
12,42
